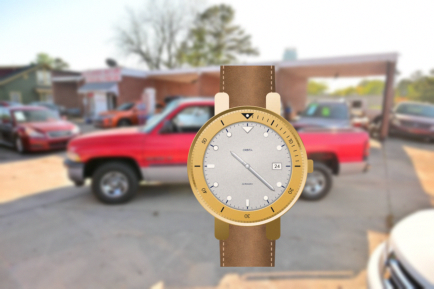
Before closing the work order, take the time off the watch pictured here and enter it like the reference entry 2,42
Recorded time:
10,22
